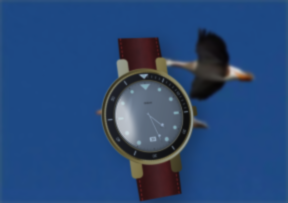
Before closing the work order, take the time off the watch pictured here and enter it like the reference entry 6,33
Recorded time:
4,27
